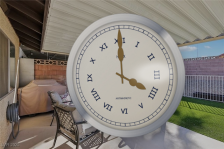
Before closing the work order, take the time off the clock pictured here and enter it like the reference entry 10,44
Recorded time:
4,00
